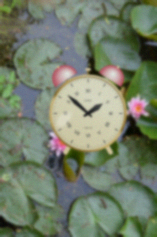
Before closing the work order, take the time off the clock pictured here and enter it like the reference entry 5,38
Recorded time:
1,52
